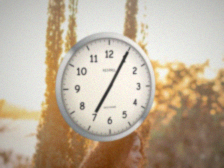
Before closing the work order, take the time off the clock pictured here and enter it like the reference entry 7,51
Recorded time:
7,05
